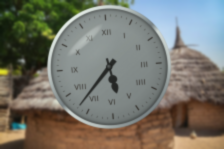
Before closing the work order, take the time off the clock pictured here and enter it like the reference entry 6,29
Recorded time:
5,37
